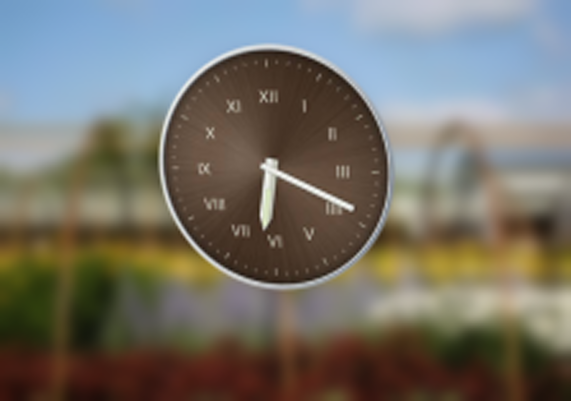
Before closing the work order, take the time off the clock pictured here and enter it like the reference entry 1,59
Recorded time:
6,19
